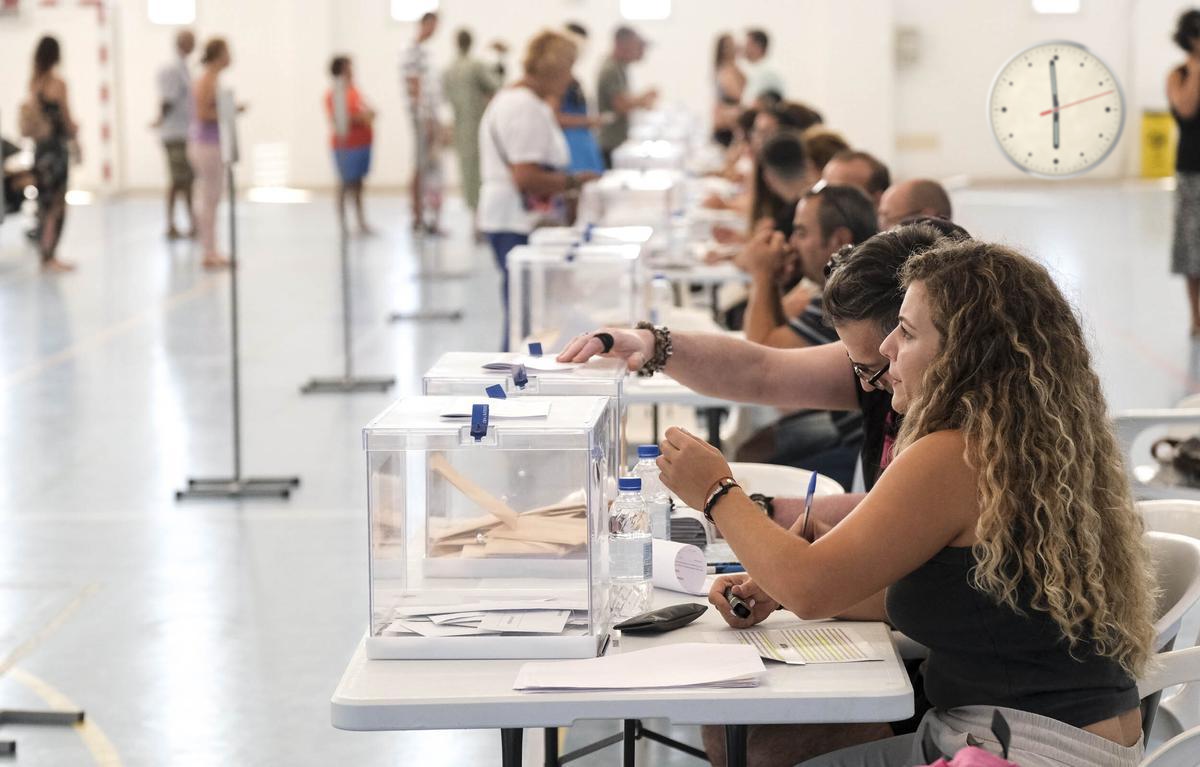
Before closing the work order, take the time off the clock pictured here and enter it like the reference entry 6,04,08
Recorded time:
5,59,12
